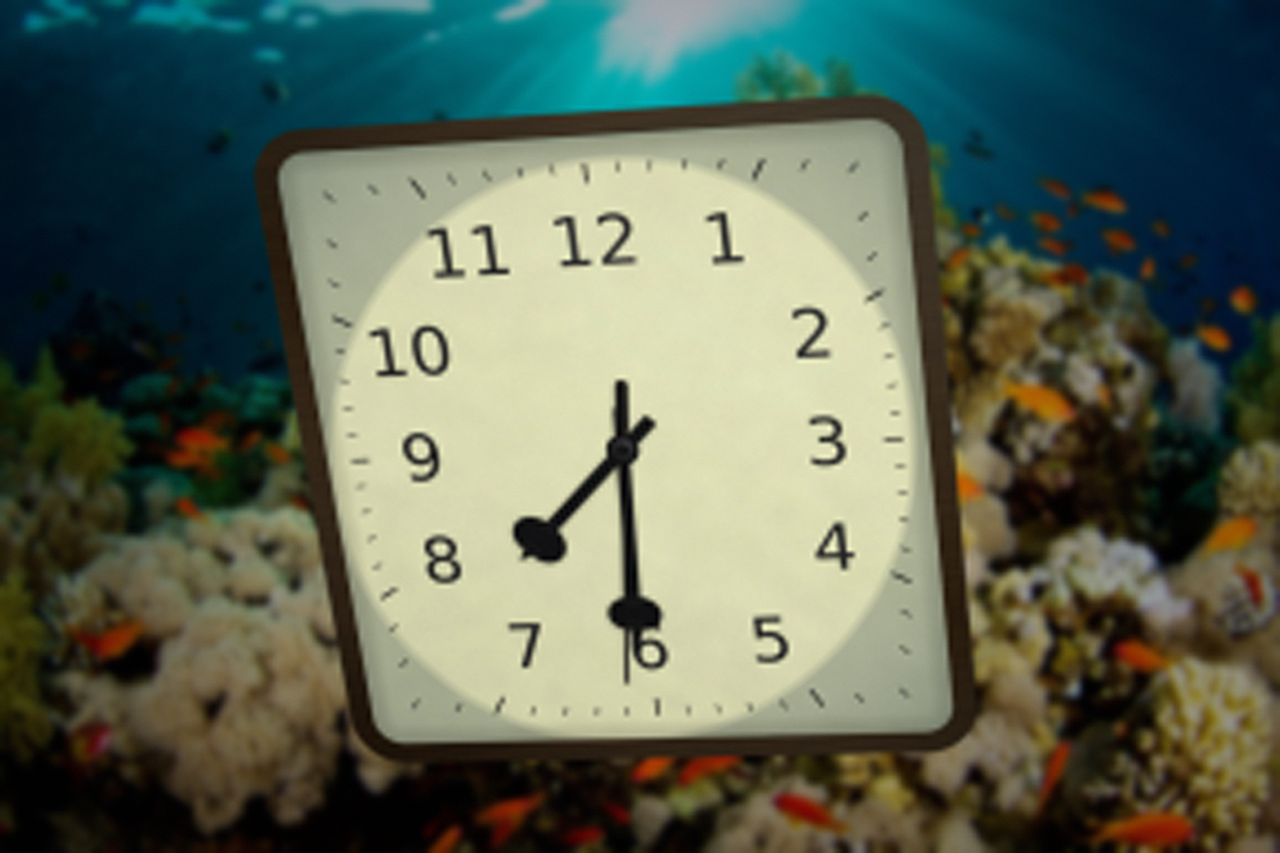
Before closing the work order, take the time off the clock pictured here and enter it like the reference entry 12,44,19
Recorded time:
7,30,31
